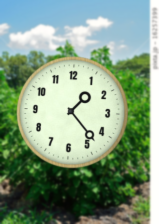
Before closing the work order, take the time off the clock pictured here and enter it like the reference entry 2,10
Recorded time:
1,23
